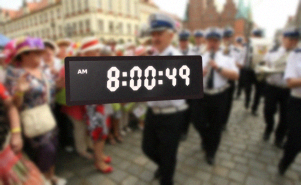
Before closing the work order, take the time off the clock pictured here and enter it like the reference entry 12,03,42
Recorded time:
8,00,49
